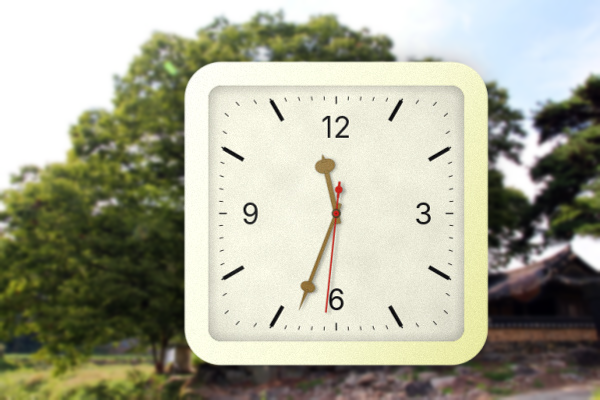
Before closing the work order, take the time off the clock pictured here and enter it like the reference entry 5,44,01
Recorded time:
11,33,31
